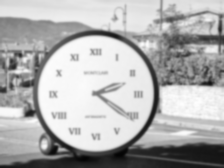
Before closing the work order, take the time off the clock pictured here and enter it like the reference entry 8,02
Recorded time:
2,21
